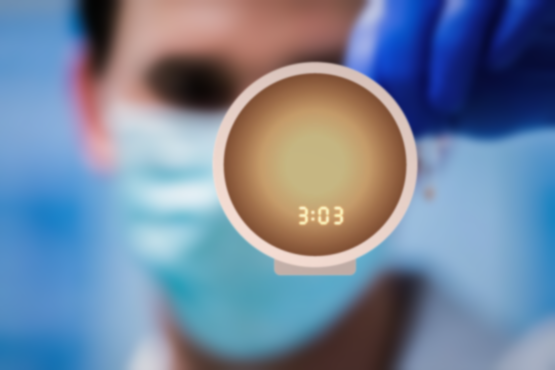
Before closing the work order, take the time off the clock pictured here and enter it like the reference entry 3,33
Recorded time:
3,03
